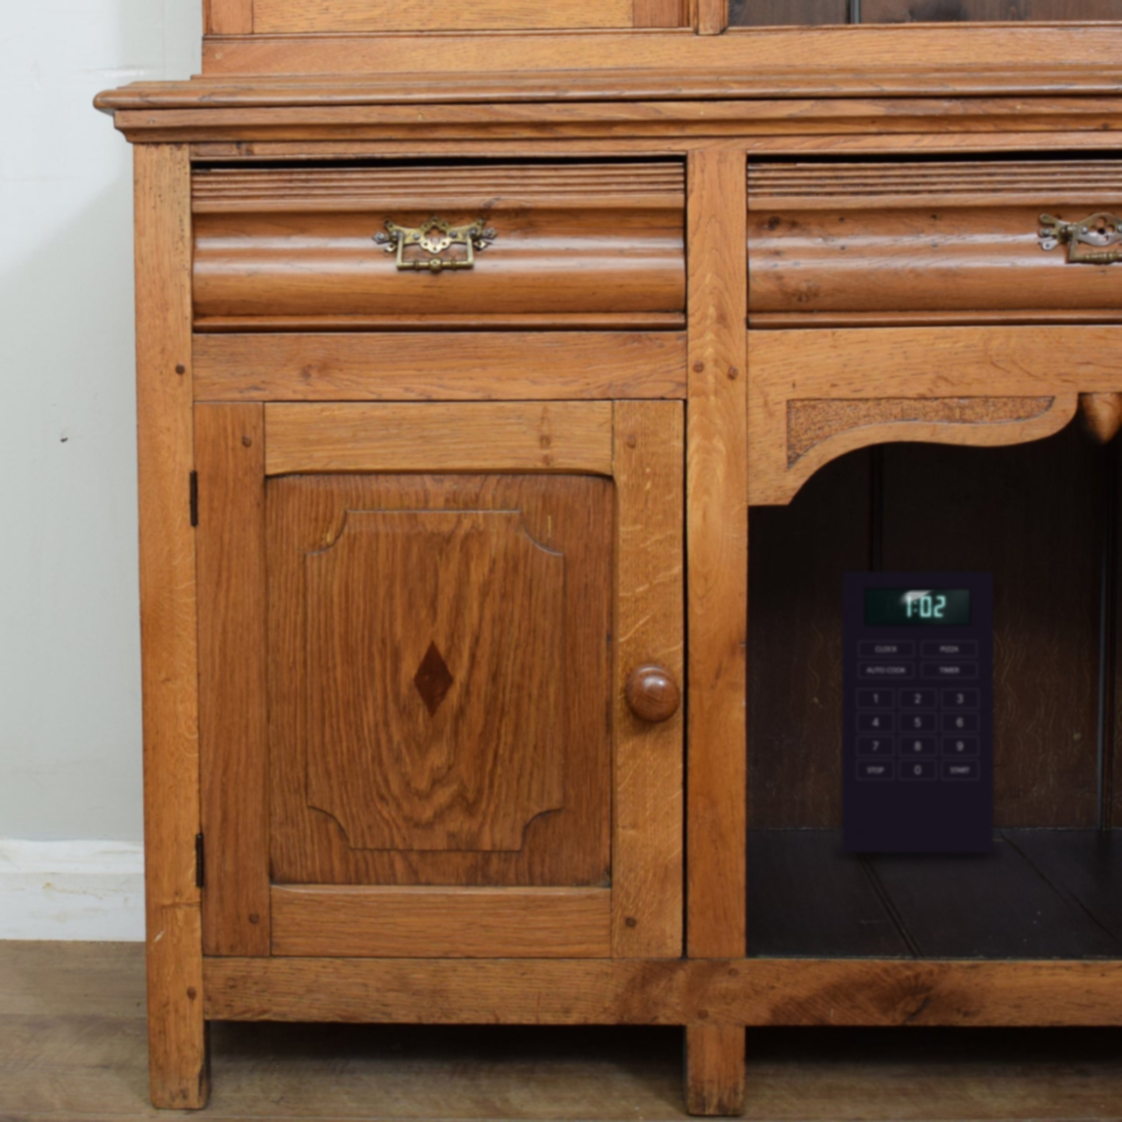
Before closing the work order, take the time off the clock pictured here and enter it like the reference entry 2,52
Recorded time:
1,02
